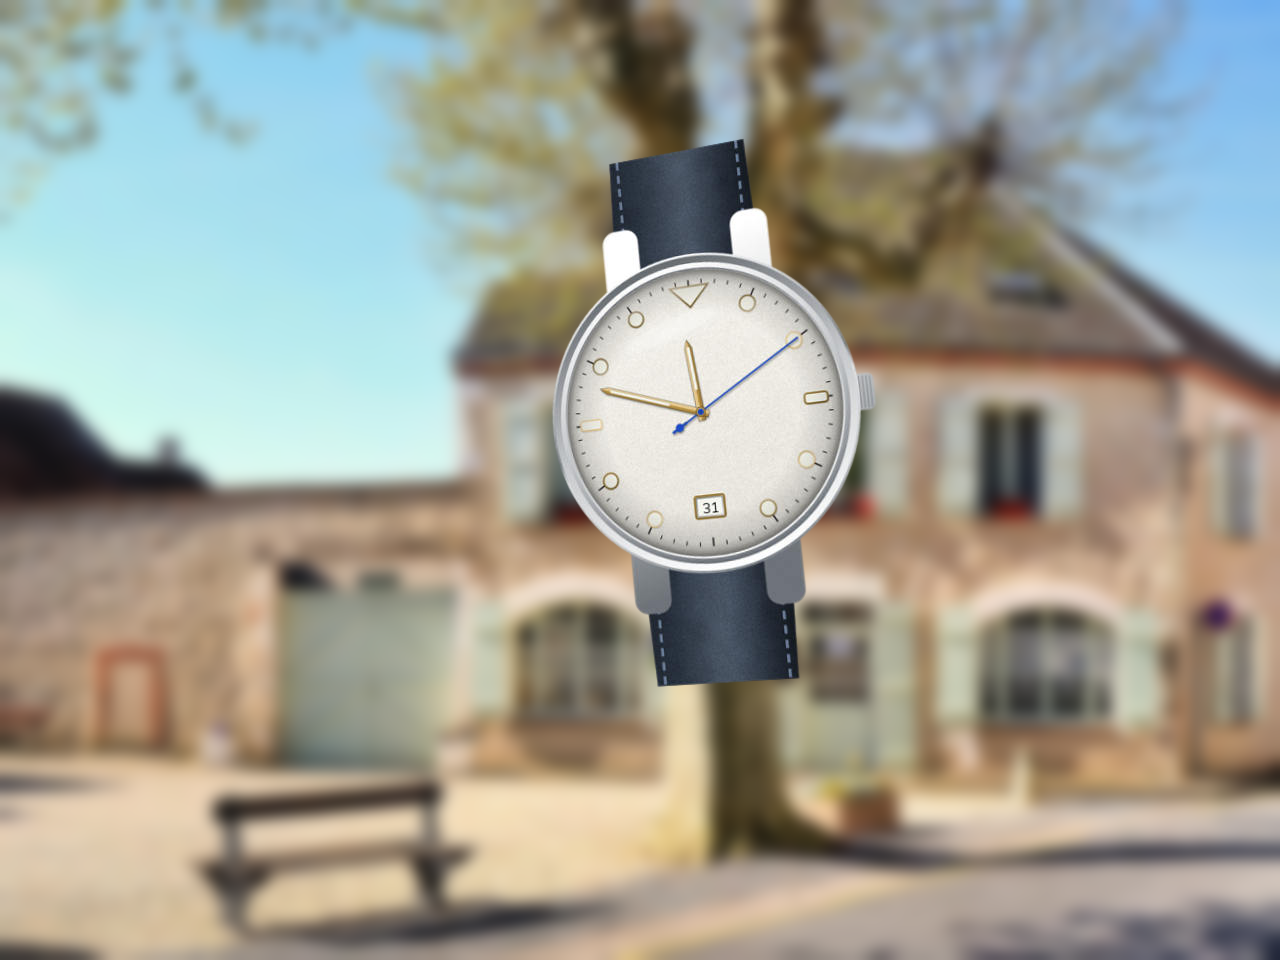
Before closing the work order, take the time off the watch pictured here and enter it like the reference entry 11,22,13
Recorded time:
11,48,10
